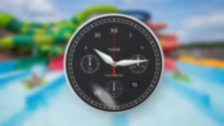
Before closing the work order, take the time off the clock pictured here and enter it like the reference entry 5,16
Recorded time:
10,14
